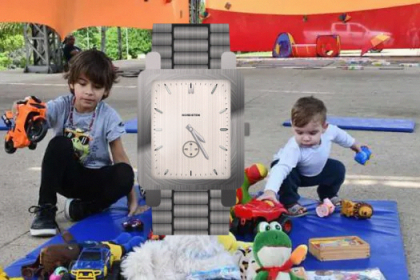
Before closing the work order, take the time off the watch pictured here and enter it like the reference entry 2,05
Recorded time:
4,25
